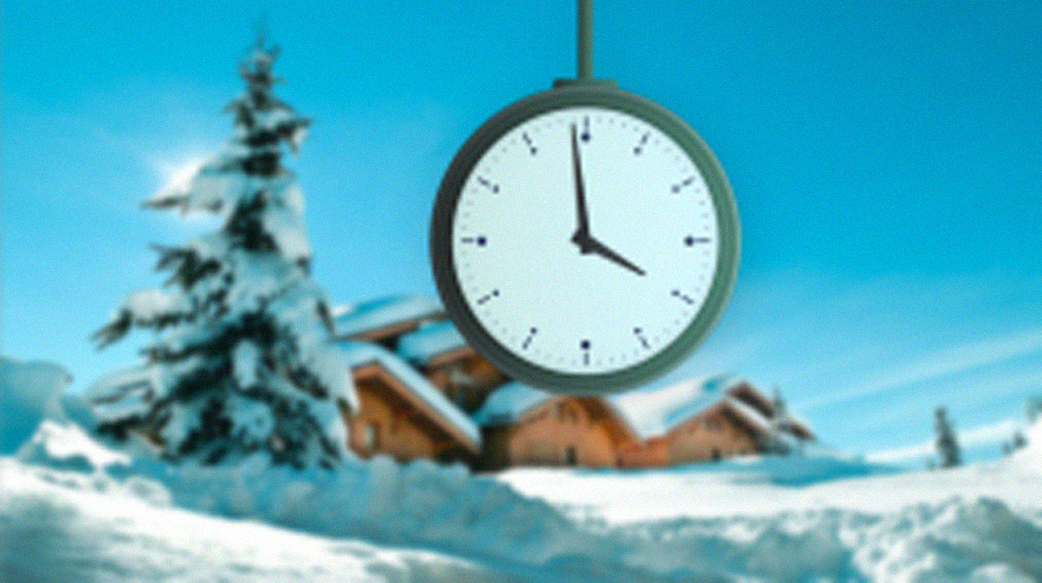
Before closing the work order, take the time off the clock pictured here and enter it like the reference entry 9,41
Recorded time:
3,59
